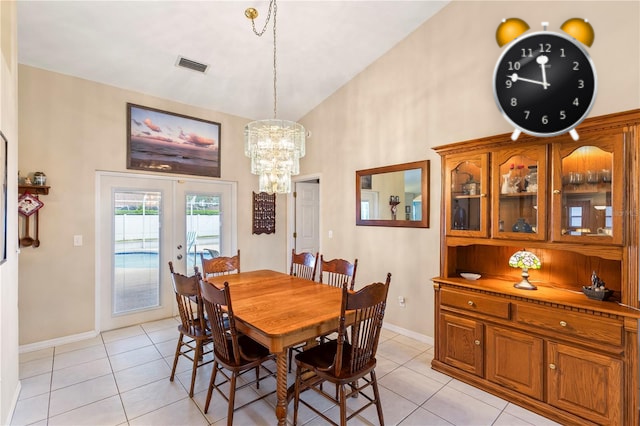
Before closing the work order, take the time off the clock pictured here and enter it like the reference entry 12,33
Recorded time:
11,47
